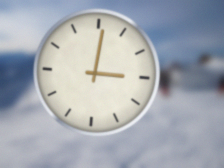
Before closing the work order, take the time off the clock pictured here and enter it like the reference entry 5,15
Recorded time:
3,01
